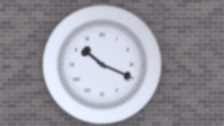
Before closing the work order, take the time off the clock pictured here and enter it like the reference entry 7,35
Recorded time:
10,19
